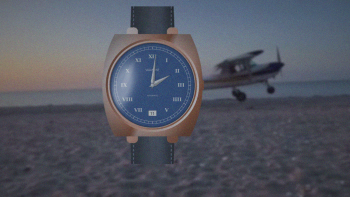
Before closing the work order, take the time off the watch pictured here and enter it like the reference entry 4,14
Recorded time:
2,01
